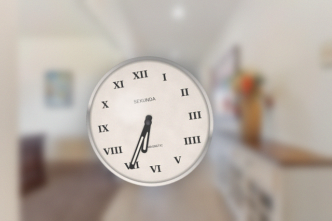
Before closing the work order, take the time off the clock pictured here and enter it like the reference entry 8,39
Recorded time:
6,35
